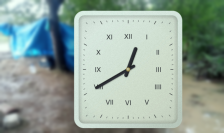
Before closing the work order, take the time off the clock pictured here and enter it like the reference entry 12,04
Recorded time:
12,40
